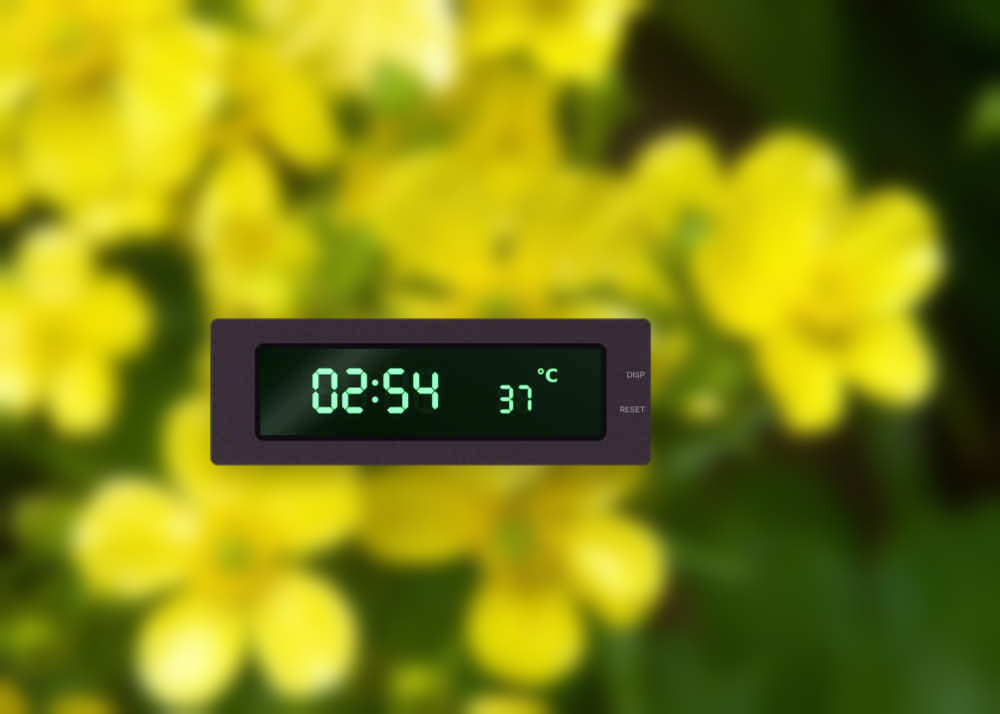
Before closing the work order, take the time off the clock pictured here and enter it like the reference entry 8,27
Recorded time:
2,54
